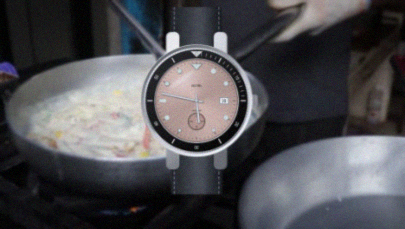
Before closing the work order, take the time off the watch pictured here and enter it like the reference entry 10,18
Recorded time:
5,47
